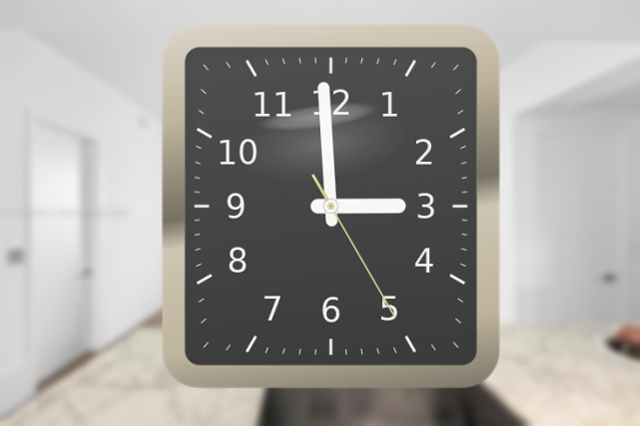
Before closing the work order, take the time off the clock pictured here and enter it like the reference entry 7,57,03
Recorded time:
2,59,25
